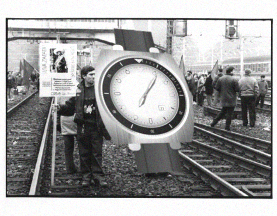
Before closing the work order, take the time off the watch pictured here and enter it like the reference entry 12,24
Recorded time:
7,06
